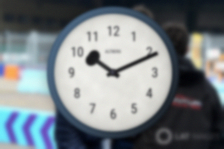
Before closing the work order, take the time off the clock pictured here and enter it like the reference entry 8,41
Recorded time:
10,11
